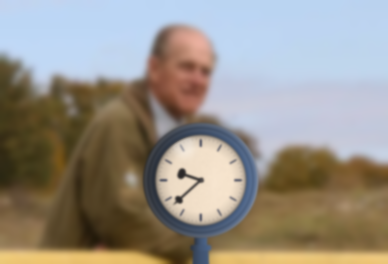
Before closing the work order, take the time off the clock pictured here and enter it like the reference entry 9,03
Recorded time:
9,38
